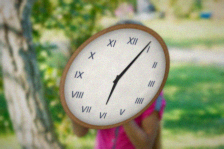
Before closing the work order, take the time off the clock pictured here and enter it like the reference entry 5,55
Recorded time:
6,04
